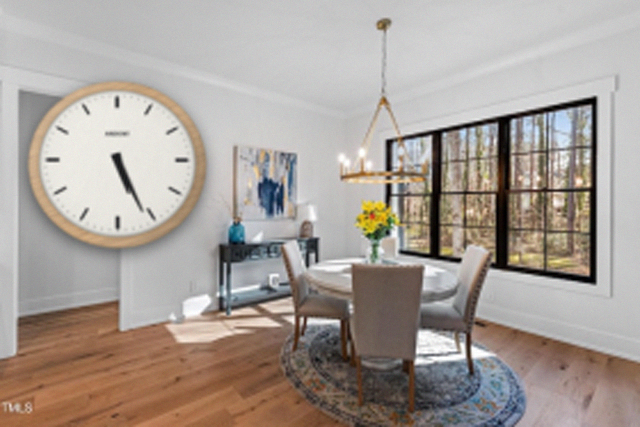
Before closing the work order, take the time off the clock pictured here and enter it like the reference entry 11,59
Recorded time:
5,26
